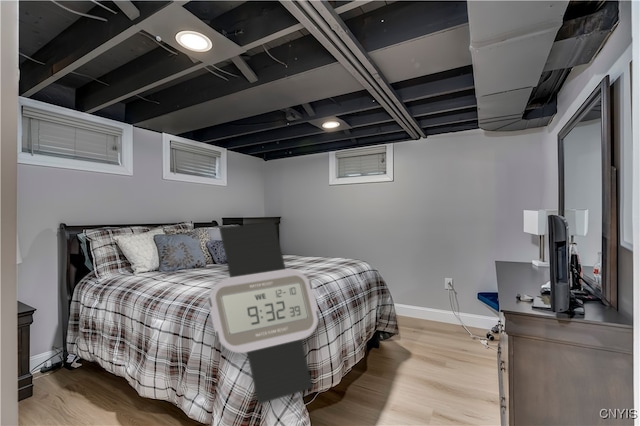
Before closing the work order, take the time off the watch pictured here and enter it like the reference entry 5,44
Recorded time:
9,32
